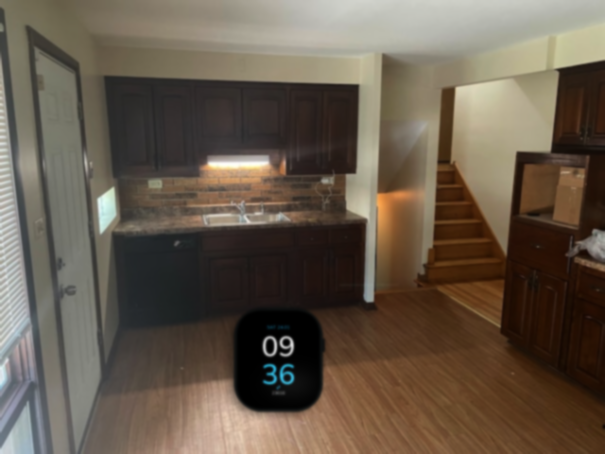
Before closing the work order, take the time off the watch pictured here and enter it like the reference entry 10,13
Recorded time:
9,36
